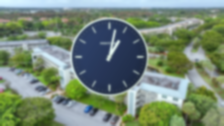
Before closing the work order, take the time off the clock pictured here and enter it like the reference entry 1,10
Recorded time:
1,02
